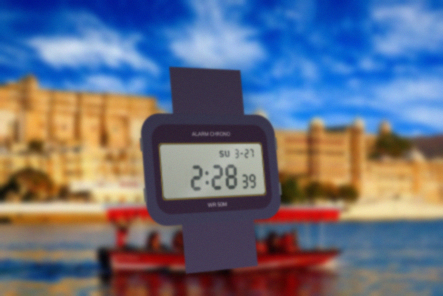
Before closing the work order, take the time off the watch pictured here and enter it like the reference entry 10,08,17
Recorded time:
2,28,39
